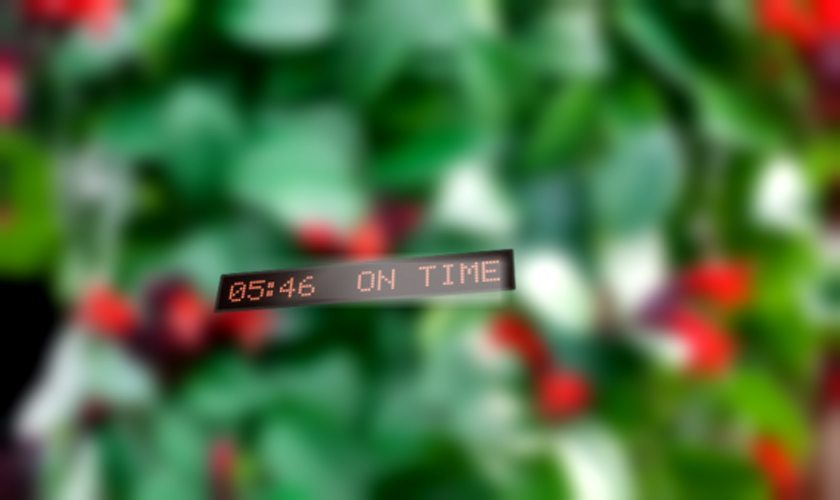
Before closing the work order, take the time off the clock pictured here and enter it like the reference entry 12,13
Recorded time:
5,46
